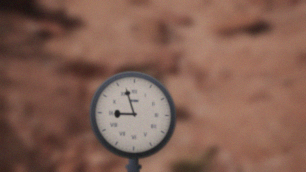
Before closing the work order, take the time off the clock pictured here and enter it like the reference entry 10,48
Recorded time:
8,57
